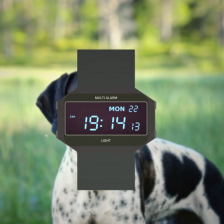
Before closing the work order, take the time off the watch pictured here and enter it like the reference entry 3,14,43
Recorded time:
19,14,13
